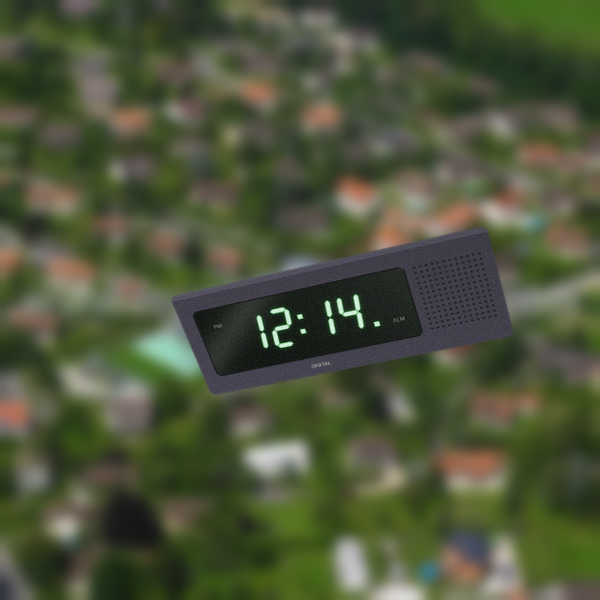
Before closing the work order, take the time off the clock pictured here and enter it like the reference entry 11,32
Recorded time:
12,14
